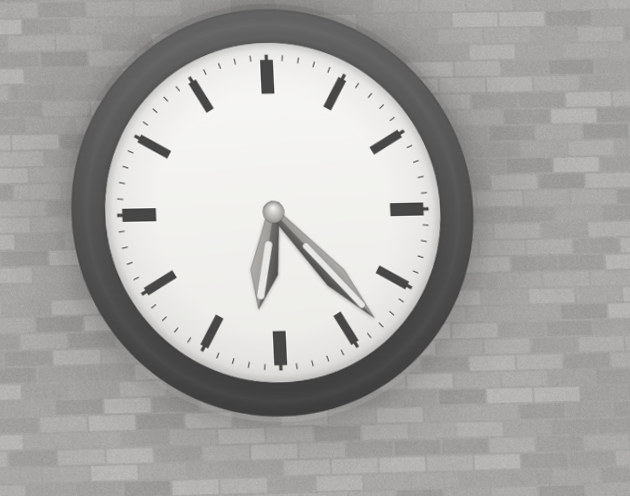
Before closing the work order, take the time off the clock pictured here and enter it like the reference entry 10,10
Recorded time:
6,23
